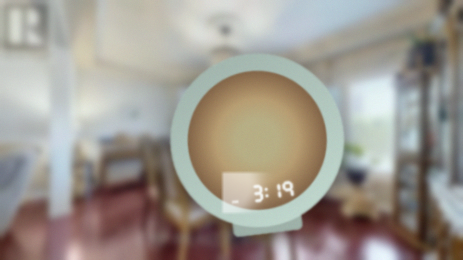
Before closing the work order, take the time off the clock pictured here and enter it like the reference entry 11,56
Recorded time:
3,19
